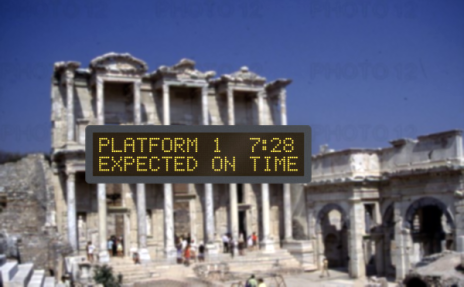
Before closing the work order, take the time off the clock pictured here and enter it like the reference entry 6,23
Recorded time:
7,28
